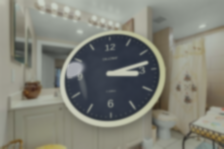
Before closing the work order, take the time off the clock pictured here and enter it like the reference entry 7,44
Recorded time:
3,13
